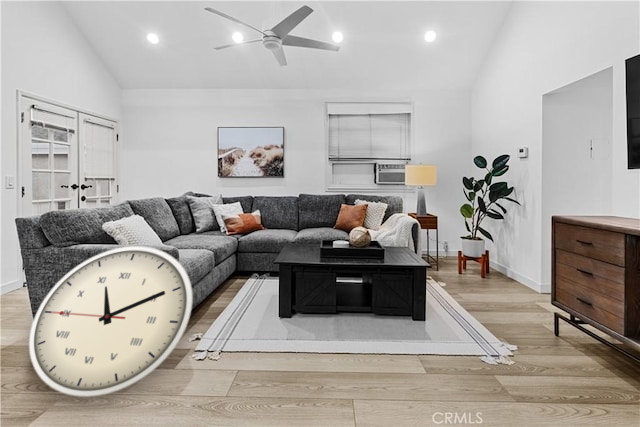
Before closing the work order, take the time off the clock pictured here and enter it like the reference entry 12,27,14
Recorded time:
11,09,45
